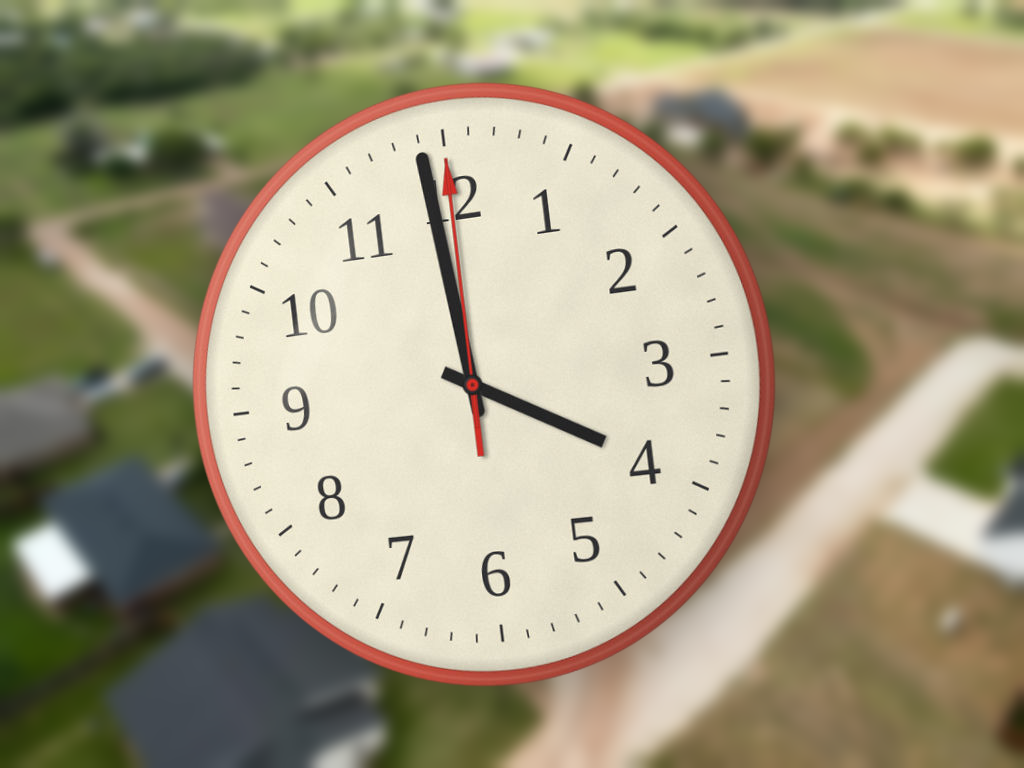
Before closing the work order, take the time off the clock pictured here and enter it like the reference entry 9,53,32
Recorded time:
3,59,00
